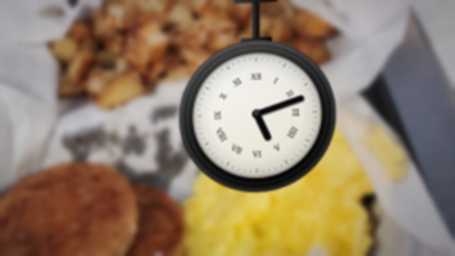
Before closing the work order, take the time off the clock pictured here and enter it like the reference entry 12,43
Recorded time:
5,12
